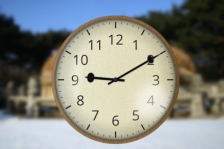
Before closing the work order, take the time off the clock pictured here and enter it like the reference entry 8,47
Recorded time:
9,10
